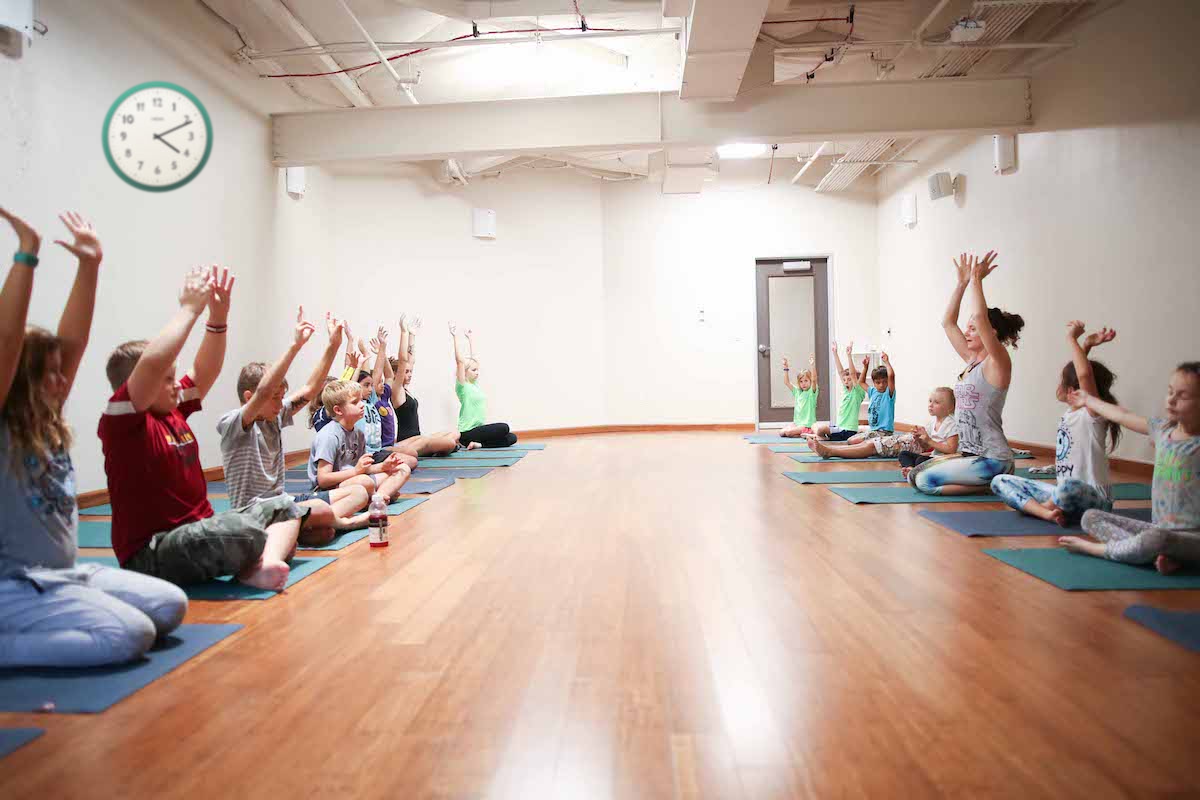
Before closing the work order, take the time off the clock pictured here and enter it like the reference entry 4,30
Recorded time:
4,11
